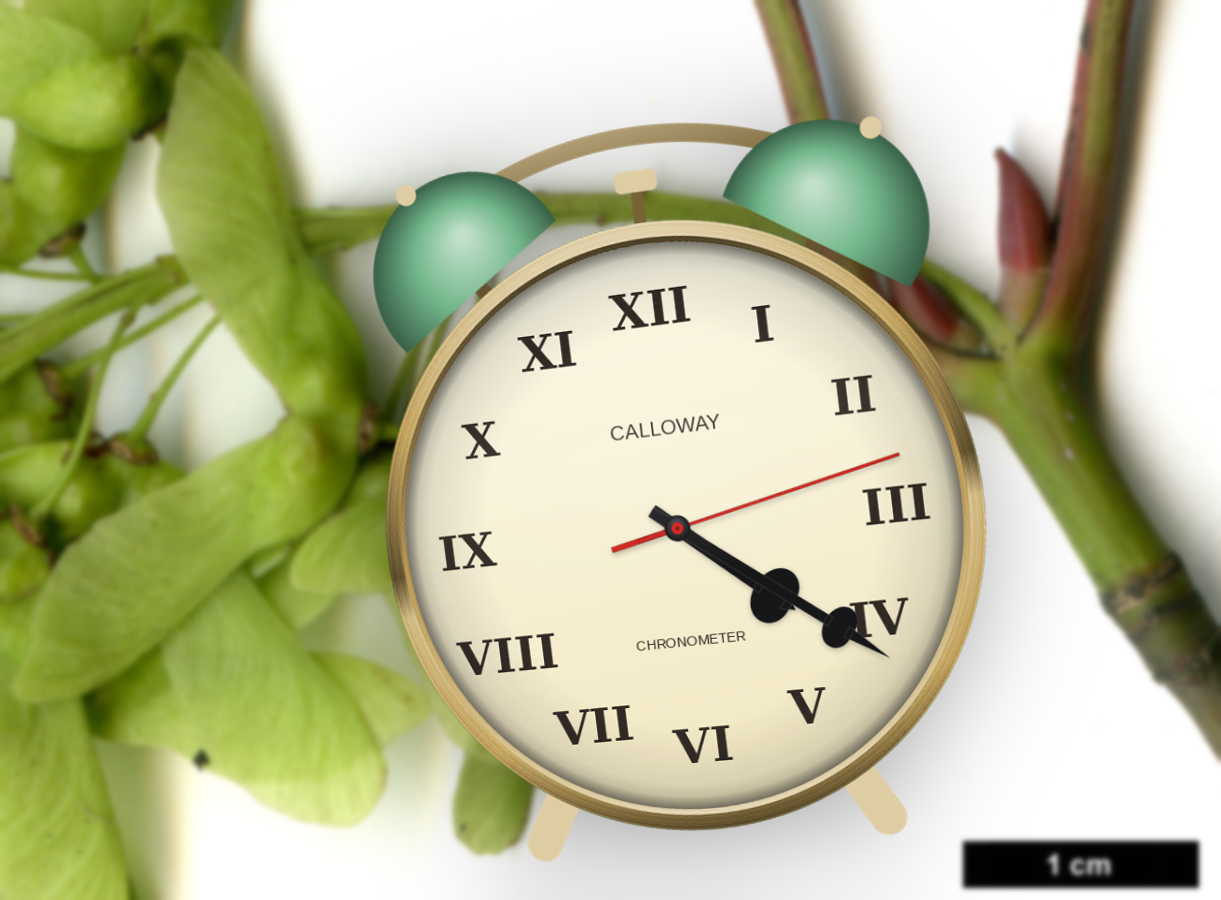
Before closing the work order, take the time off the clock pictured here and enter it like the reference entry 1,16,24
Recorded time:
4,21,13
